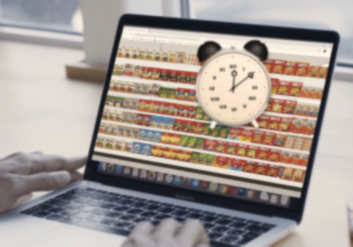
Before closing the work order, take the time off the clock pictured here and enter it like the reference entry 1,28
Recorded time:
12,09
